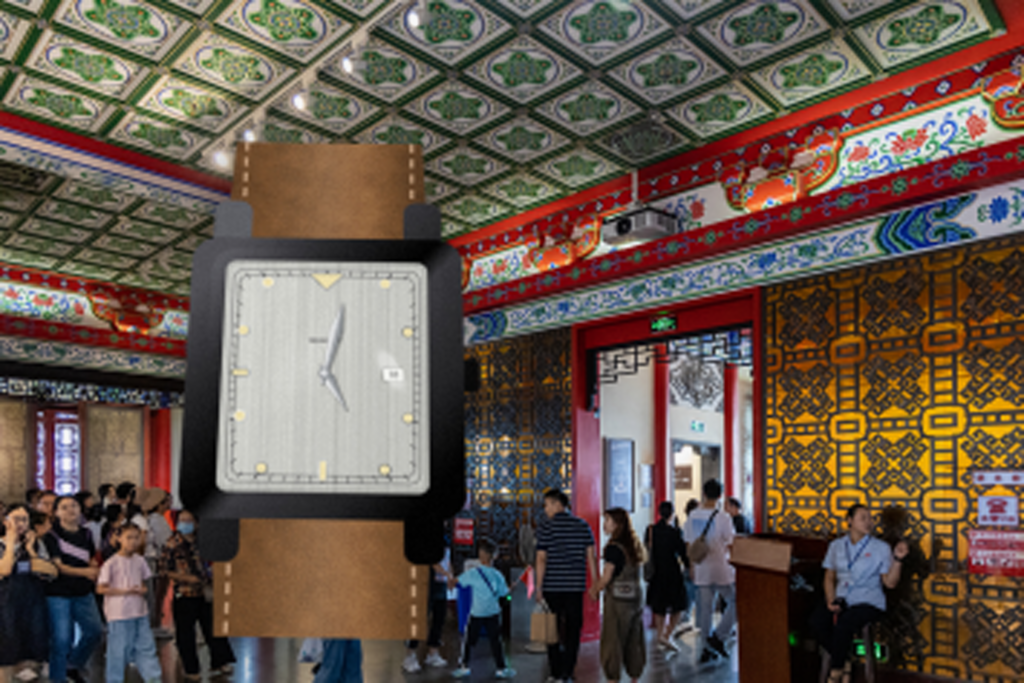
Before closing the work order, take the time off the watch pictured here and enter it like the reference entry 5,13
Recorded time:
5,02
